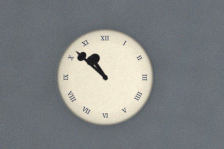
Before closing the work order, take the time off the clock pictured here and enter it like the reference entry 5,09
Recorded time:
10,52
